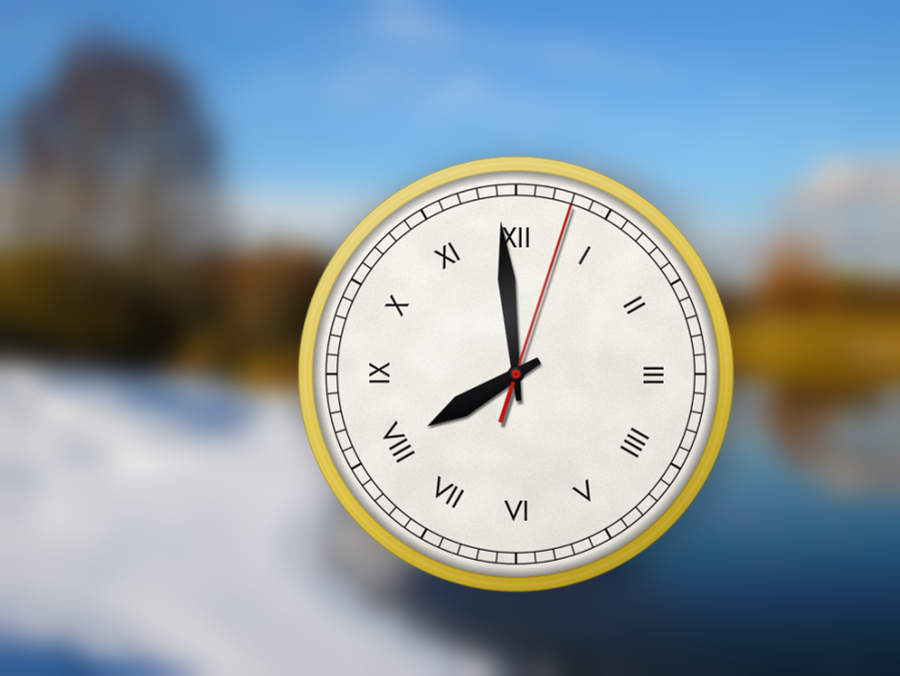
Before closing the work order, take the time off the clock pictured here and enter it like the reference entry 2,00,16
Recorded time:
7,59,03
